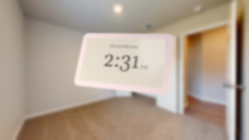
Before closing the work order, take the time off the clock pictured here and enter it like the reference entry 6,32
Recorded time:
2,31
